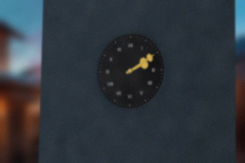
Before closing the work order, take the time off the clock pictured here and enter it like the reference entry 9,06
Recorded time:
2,10
